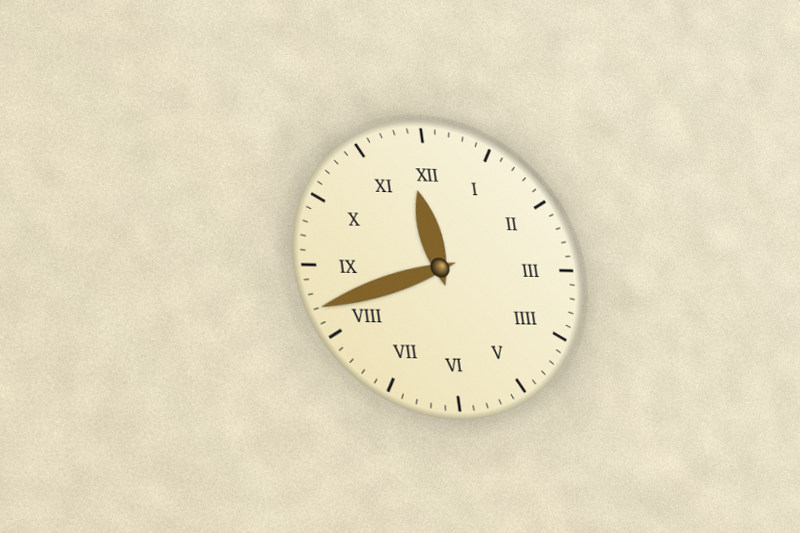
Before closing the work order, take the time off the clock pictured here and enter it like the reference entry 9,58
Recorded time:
11,42
